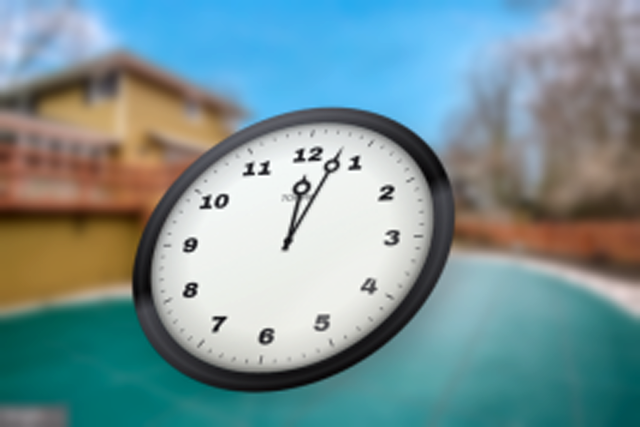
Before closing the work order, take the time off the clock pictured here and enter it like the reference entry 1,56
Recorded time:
12,03
